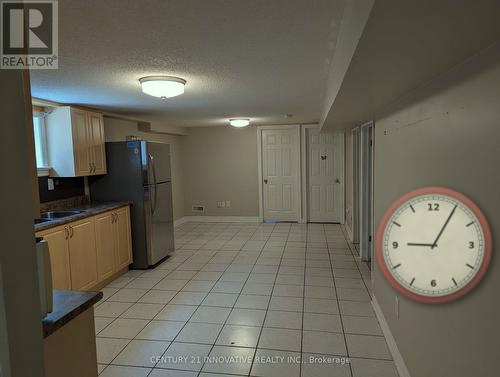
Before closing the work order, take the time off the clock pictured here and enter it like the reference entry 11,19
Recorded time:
9,05
